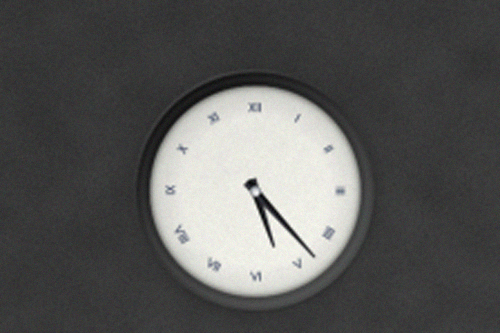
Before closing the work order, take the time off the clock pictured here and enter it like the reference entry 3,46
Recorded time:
5,23
